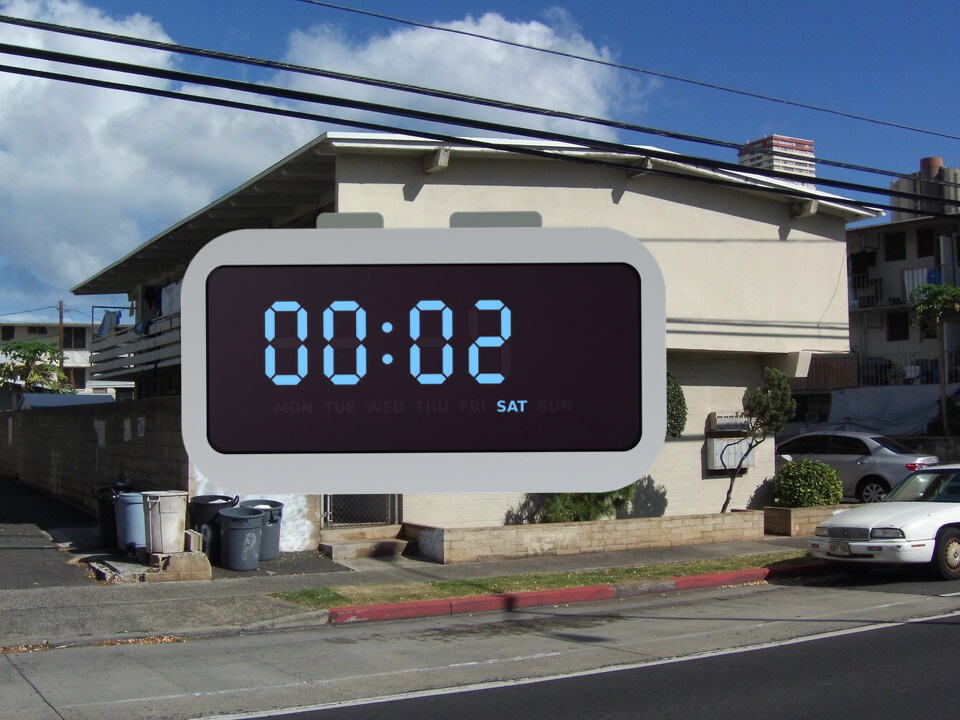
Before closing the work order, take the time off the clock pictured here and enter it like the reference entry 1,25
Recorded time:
0,02
